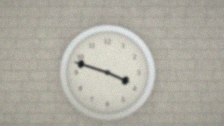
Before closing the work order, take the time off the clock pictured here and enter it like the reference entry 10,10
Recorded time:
3,48
